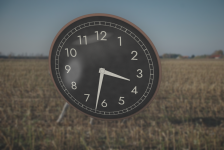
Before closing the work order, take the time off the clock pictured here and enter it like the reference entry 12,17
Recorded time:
3,32
